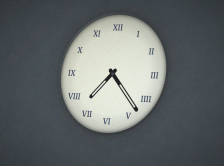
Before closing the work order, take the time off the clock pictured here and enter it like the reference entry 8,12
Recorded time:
7,23
